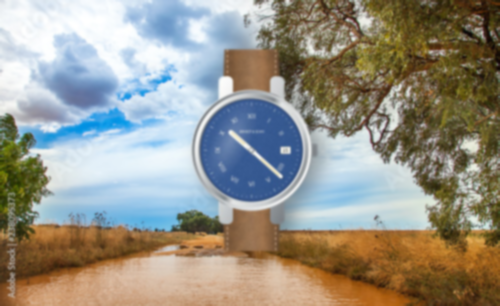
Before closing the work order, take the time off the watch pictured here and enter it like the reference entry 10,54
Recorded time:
10,22
